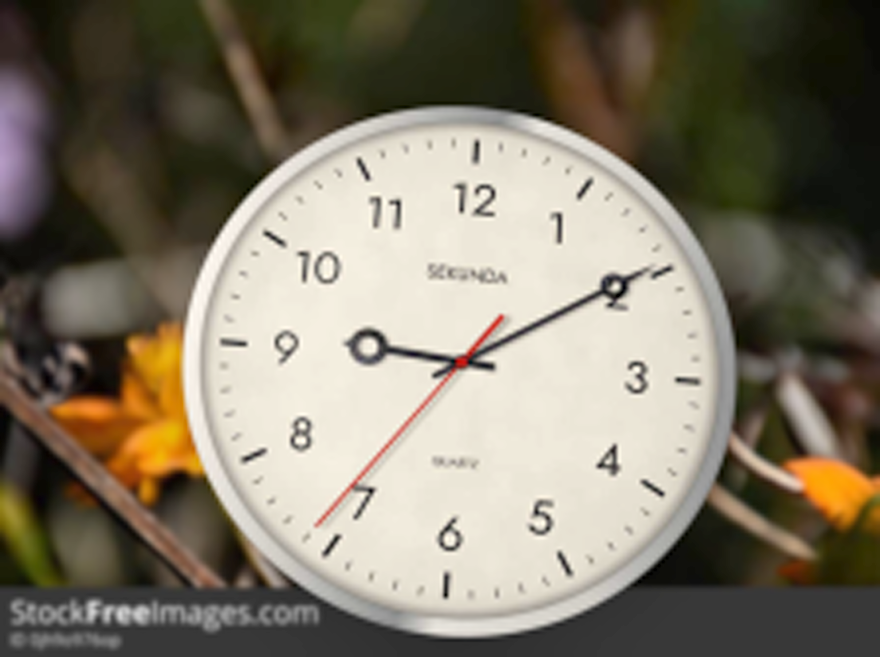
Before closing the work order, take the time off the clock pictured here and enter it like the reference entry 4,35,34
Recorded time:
9,09,36
